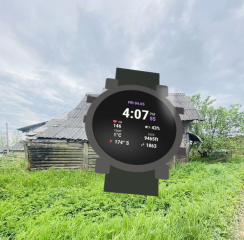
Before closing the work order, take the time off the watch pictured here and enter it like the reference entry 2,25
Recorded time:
4,07
